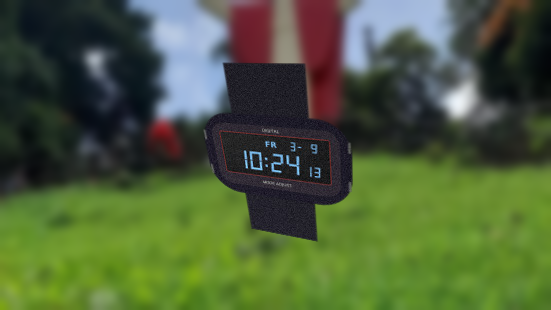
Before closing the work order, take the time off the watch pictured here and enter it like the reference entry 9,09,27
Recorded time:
10,24,13
